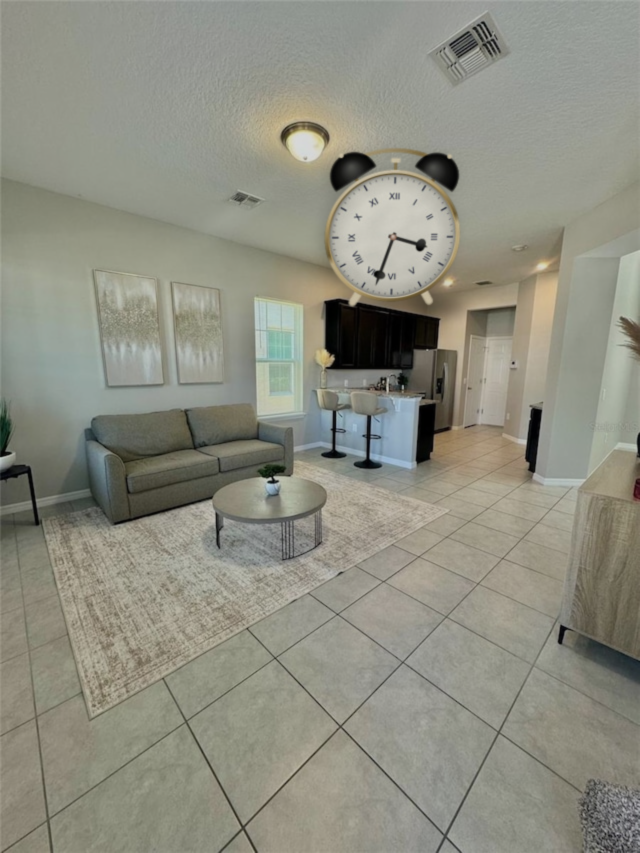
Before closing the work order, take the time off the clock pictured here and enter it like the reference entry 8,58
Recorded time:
3,33
